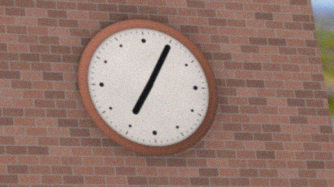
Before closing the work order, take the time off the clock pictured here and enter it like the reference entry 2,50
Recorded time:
7,05
